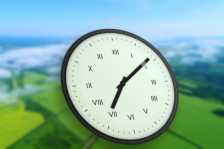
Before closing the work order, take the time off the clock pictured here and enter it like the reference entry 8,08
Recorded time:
7,09
